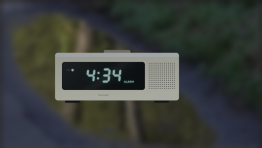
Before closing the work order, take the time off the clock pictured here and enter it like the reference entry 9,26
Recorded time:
4,34
